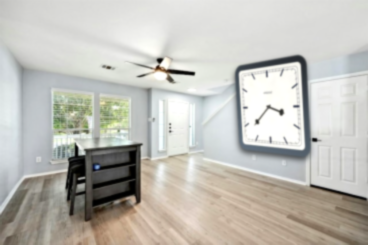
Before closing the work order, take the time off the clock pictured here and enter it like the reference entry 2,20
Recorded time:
3,38
